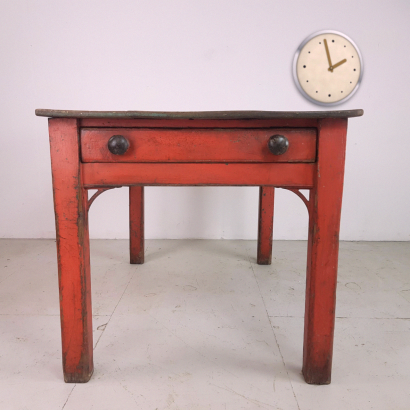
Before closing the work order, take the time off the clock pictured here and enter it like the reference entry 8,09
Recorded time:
1,57
